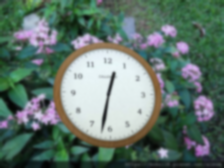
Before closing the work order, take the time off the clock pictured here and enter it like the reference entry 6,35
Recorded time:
12,32
